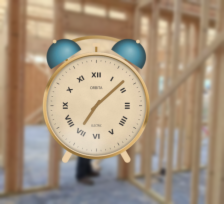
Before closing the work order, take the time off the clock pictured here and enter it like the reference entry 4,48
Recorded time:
7,08
